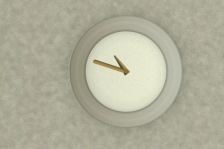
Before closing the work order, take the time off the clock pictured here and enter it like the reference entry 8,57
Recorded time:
10,48
